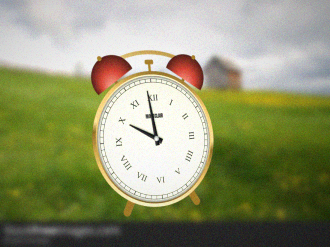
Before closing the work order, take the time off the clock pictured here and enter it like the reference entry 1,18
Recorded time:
9,59
